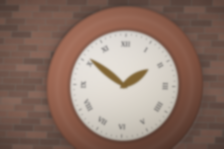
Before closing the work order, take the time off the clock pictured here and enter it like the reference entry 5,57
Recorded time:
1,51
